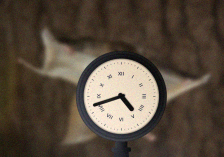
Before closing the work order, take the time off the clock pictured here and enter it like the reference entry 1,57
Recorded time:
4,42
